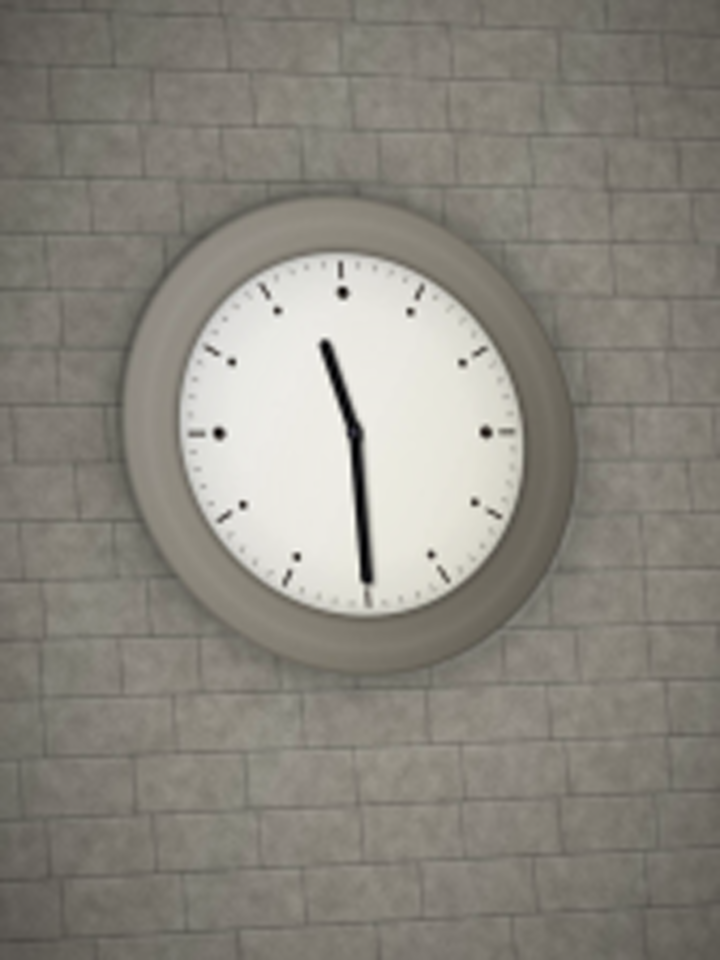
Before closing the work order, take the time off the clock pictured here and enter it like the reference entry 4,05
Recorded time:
11,30
